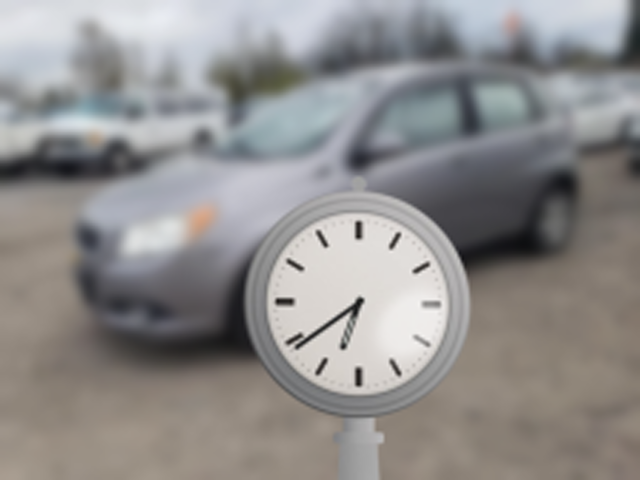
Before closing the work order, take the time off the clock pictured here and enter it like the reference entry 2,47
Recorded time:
6,39
